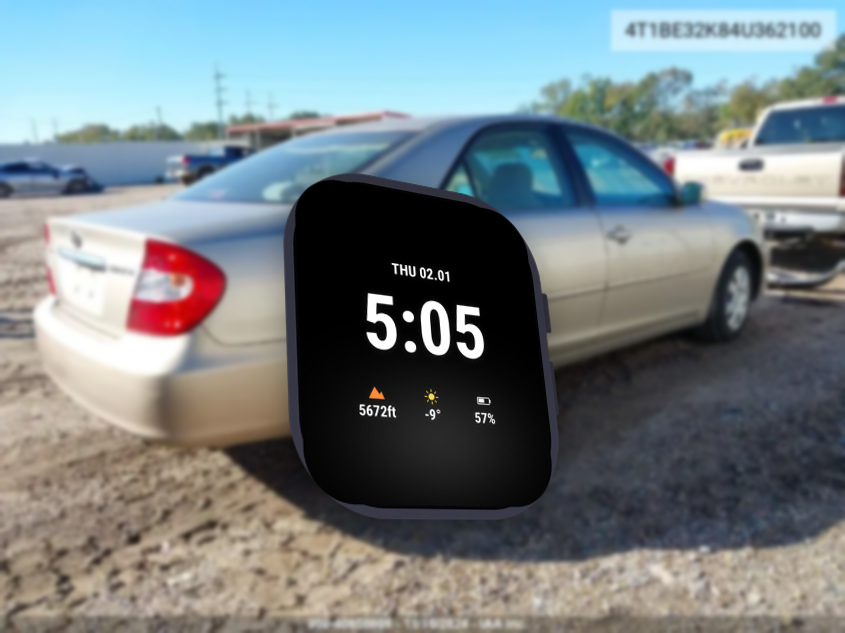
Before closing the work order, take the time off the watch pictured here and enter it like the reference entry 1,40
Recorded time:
5,05
